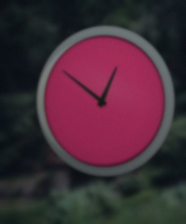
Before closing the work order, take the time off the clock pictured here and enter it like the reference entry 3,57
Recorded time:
12,51
